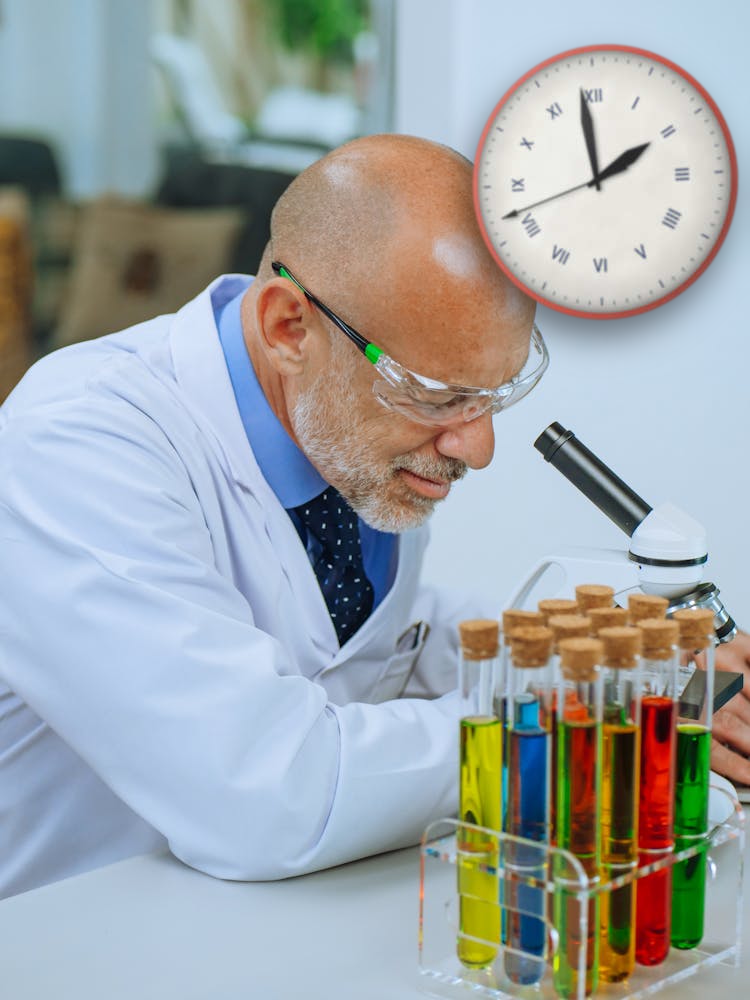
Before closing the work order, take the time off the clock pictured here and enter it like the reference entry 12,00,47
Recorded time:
1,58,42
